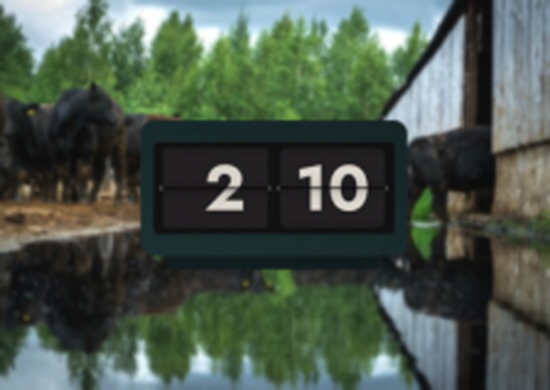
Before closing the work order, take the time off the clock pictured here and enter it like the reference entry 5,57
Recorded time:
2,10
